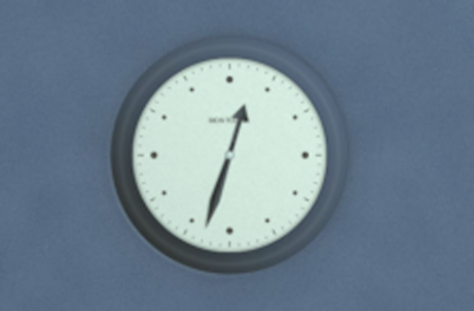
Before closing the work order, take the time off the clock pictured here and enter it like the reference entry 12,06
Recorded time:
12,33
